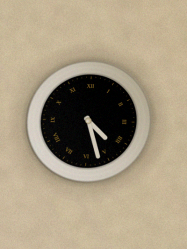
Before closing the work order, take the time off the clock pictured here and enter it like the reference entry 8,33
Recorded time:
4,27
